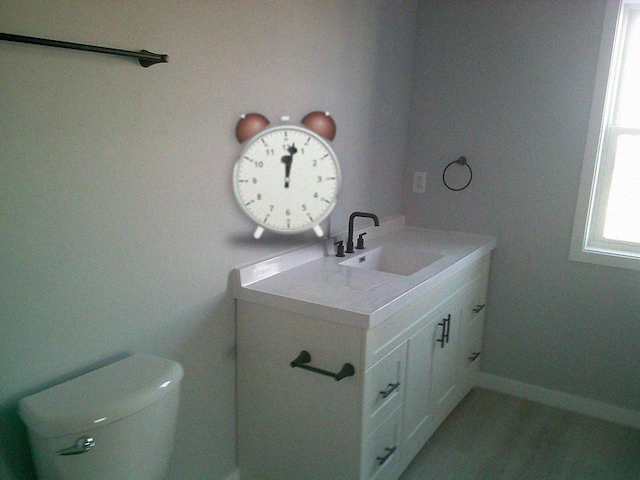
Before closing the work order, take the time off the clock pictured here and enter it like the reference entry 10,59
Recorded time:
12,02
